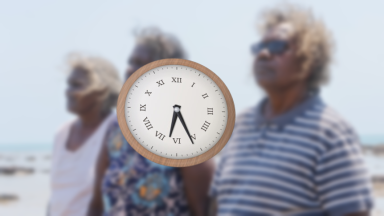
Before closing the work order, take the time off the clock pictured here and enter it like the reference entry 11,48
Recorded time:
6,26
